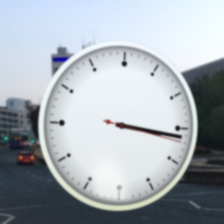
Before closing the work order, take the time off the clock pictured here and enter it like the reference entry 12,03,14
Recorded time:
3,16,17
